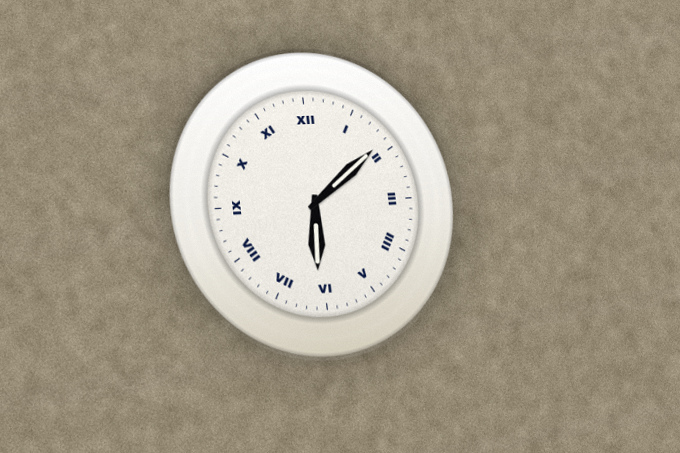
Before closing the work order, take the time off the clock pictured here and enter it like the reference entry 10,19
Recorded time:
6,09
